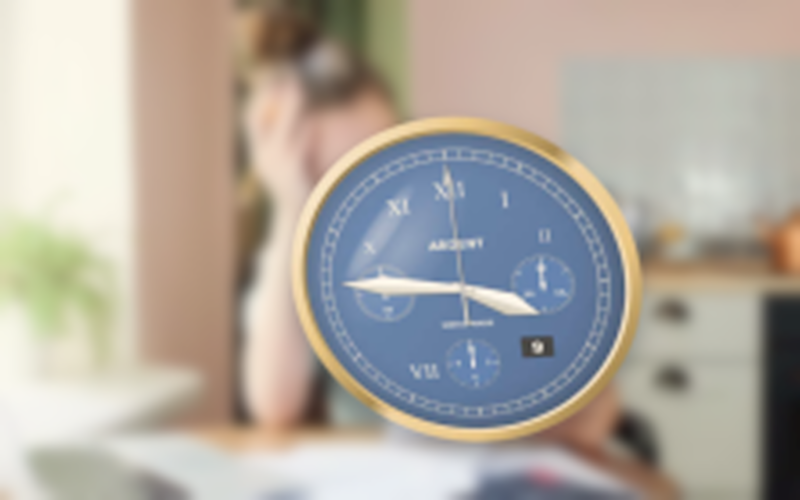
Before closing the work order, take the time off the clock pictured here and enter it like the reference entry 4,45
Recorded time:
3,46
